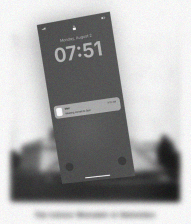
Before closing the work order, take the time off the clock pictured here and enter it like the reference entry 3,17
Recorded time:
7,51
